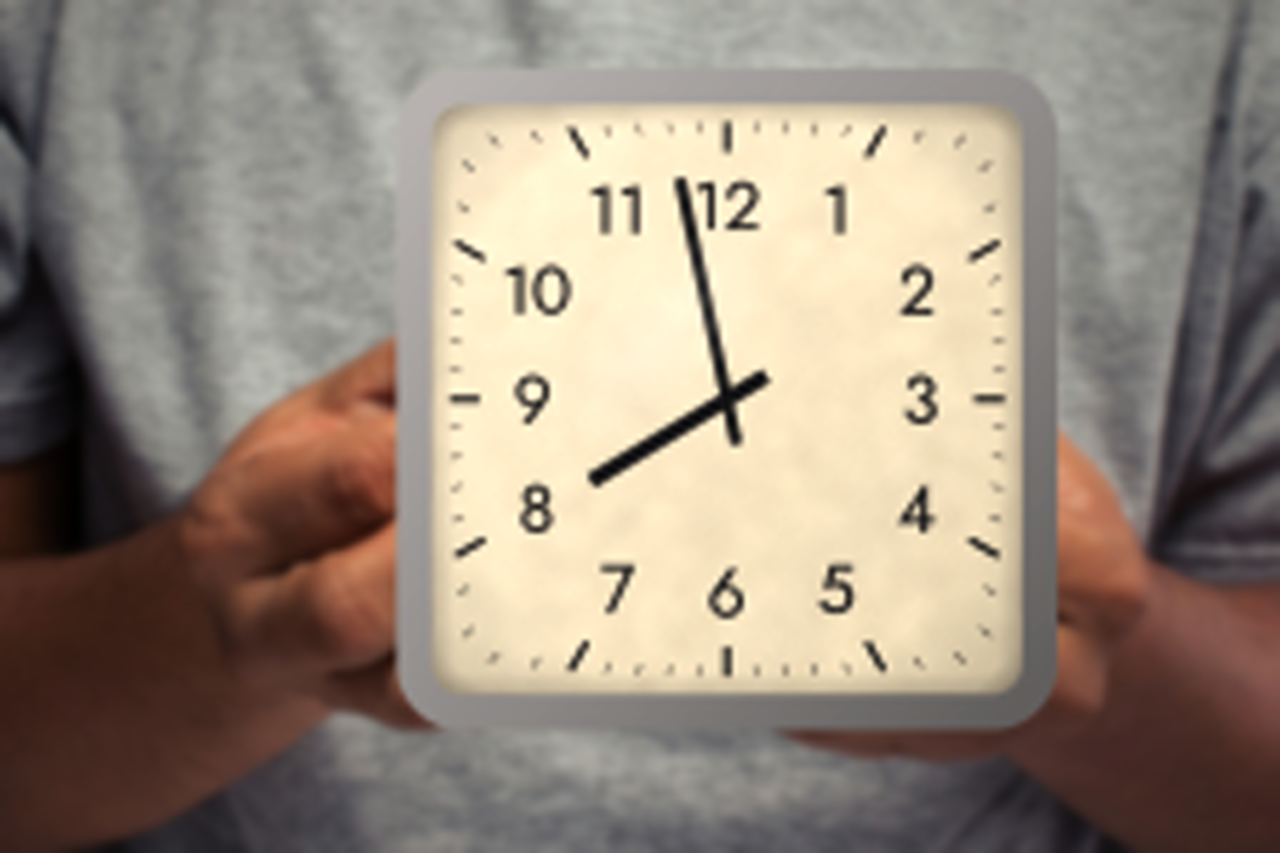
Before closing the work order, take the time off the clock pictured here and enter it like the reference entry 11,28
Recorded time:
7,58
